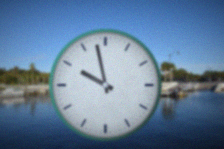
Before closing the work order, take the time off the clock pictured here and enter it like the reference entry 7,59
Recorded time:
9,58
